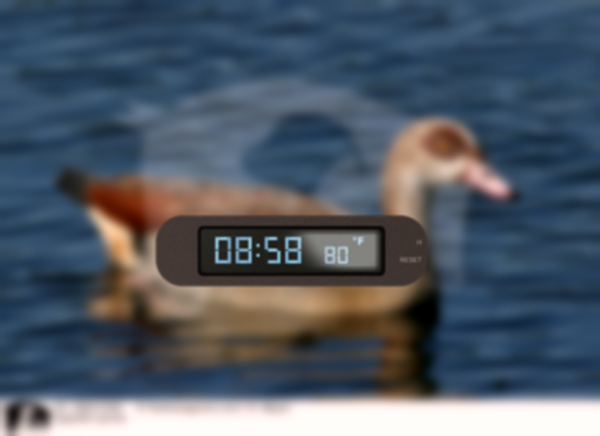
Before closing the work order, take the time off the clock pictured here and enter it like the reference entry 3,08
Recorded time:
8,58
